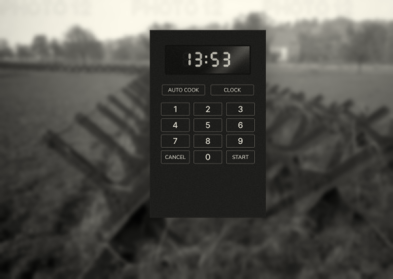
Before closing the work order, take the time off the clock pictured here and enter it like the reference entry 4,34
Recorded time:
13,53
